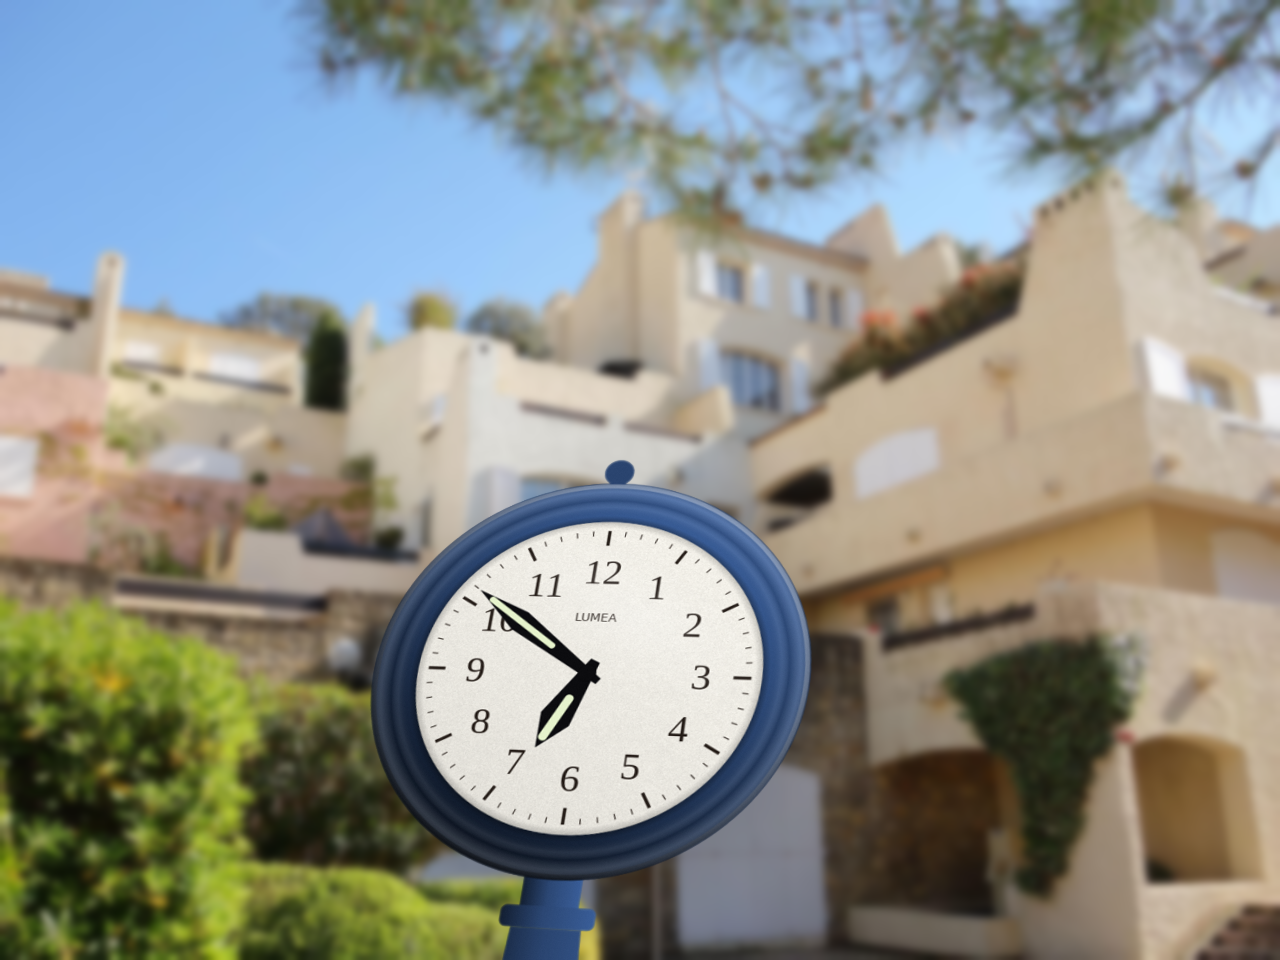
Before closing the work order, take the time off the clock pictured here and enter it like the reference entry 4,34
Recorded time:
6,51
